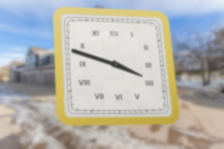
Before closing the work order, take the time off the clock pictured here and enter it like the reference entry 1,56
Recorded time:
3,48
